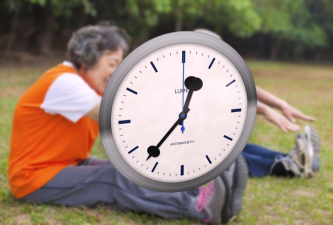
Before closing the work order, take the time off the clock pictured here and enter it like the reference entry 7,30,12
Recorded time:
12,37,00
